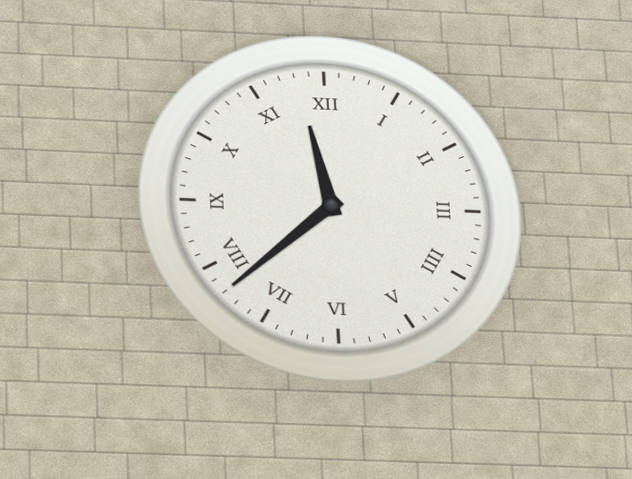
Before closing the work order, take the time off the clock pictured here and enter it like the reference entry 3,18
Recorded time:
11,38
